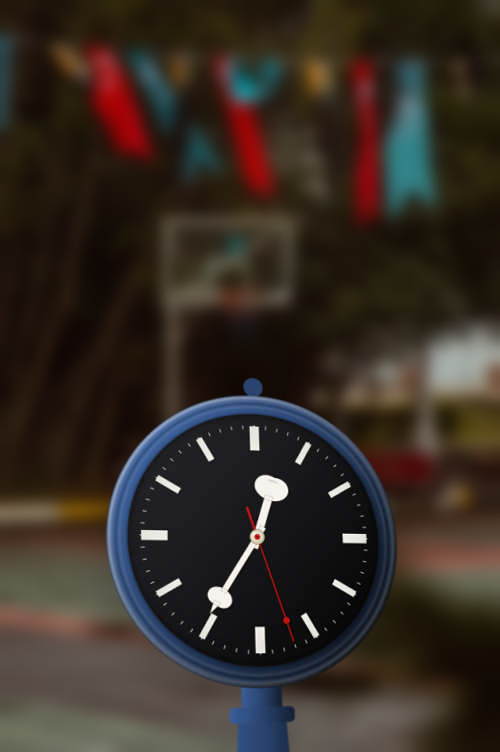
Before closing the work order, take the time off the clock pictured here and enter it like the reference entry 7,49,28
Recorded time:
12,35,27
